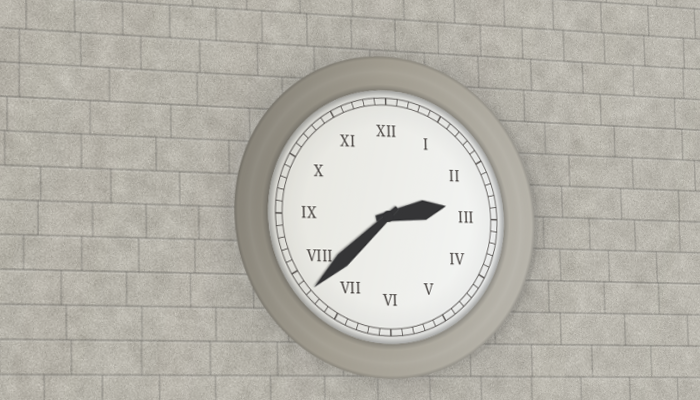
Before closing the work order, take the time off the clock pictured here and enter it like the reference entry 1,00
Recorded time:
2,38
